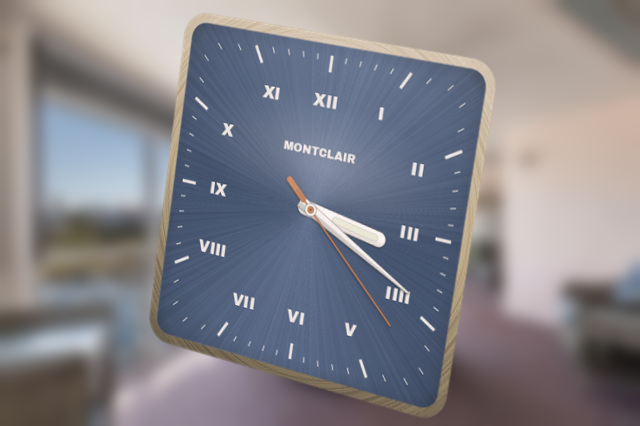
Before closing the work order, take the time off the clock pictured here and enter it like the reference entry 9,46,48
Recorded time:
3,19,22
